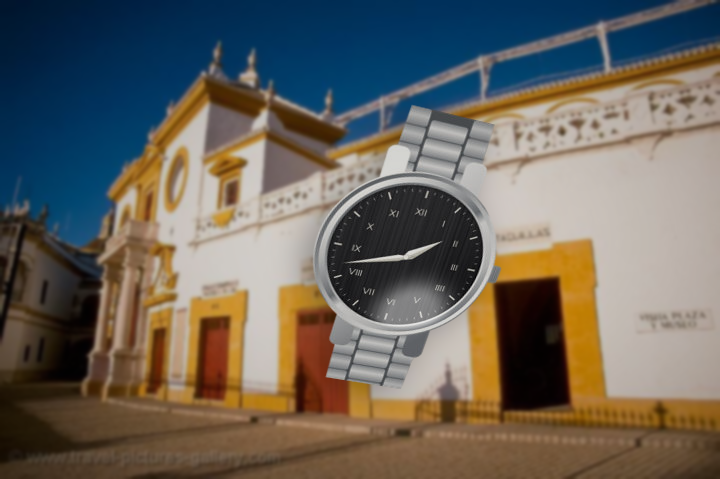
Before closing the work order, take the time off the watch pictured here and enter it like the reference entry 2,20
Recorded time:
1,42
